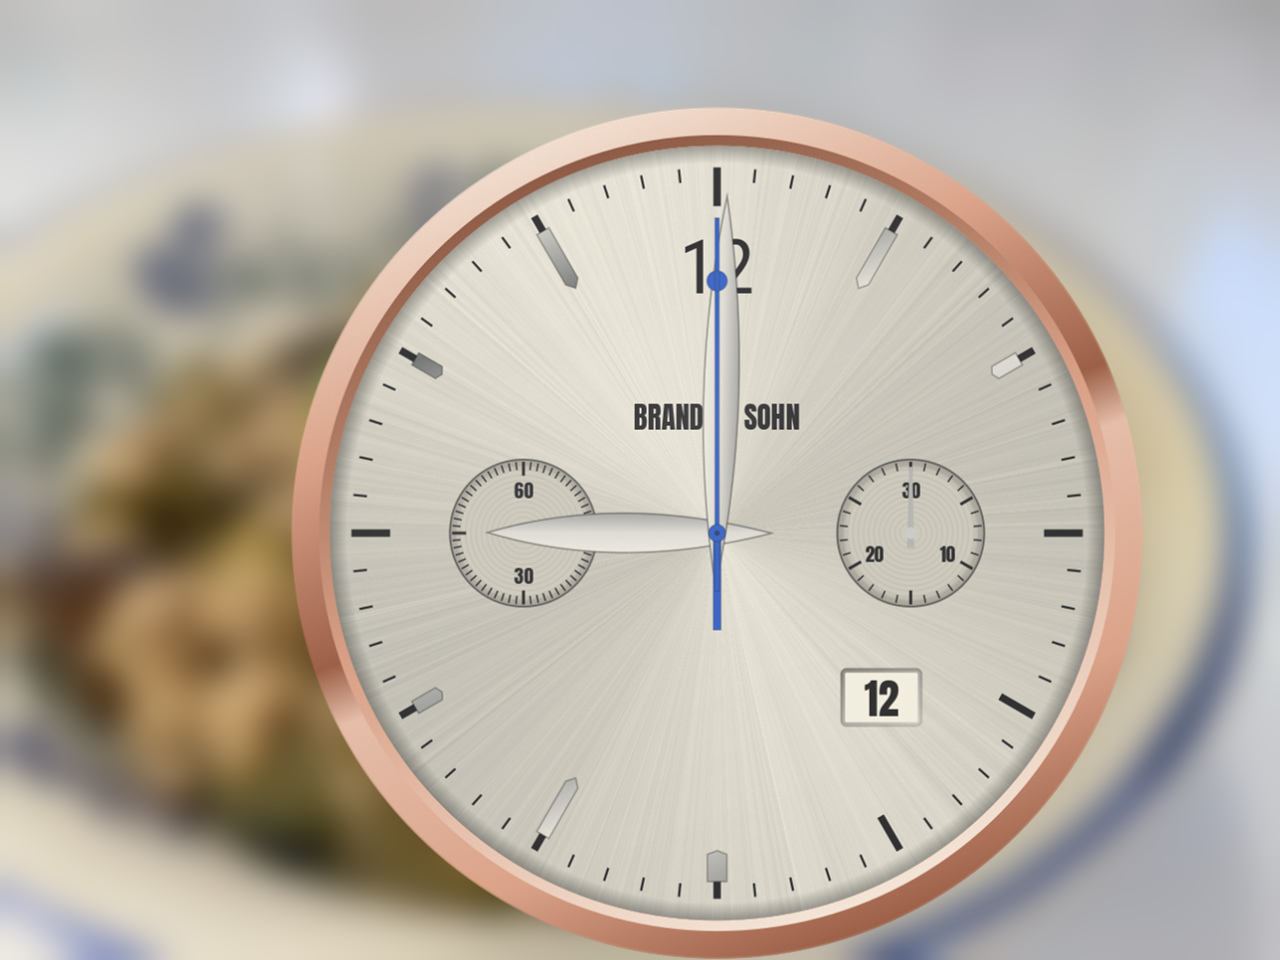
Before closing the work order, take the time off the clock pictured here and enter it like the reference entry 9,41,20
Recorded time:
9,00,17
